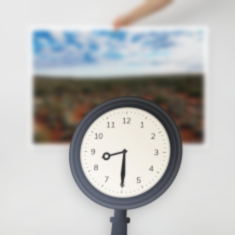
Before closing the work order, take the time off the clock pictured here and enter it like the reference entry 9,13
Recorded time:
8,30
